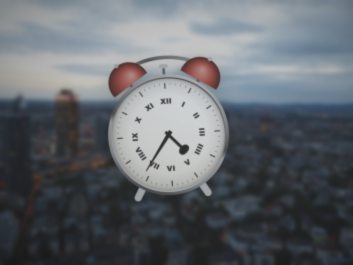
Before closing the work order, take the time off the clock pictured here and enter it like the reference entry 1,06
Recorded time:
4,36
